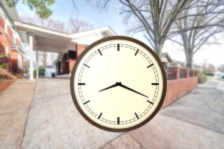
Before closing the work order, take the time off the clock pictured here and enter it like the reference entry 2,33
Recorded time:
8,19
